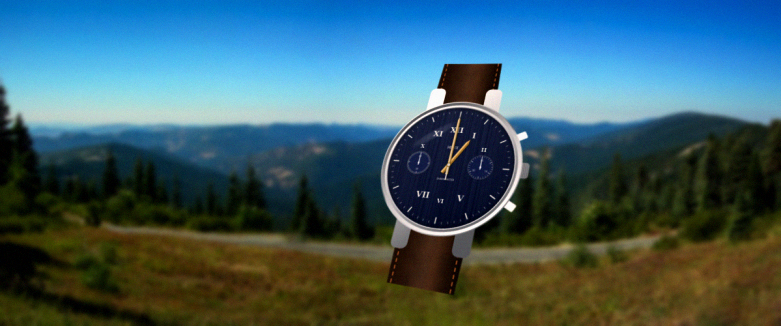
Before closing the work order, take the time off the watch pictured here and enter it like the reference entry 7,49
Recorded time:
1,00
